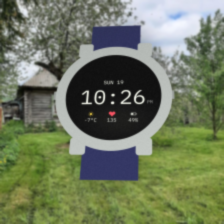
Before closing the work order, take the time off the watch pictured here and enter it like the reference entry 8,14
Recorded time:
10,26
